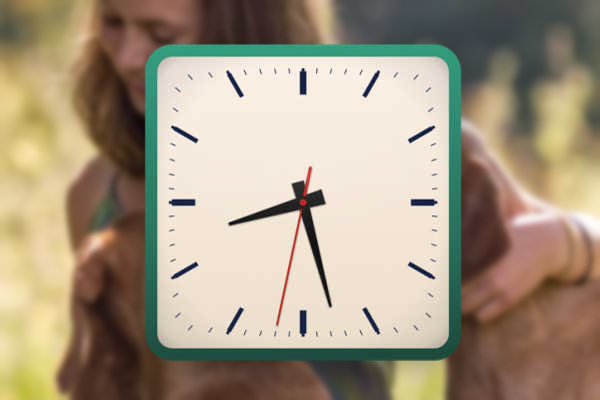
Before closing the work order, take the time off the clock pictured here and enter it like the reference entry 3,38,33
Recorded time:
8,27,32
